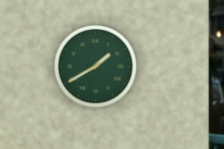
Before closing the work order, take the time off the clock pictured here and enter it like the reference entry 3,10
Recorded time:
1,40
